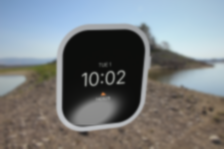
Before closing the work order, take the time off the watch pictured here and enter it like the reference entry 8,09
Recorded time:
10,02
